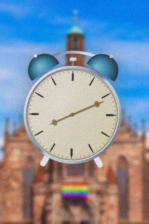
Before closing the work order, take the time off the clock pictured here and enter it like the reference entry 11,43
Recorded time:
8,11
